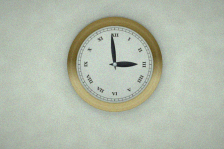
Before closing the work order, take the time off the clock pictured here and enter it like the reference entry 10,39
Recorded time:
2,59
